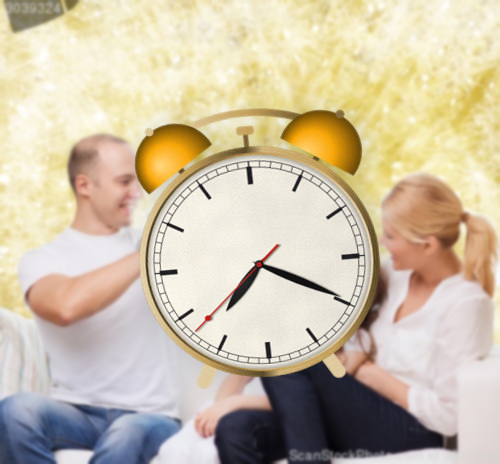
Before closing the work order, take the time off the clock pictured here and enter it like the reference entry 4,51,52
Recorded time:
7,19,38
